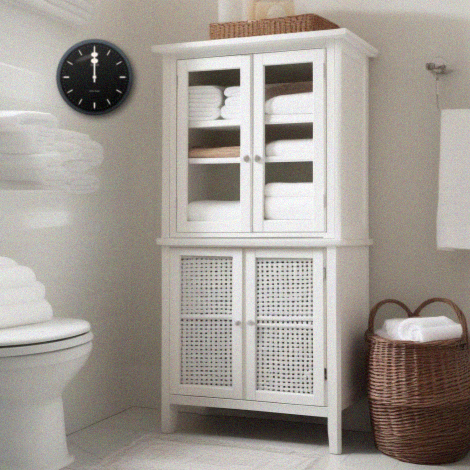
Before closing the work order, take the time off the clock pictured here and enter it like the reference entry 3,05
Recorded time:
12,00
